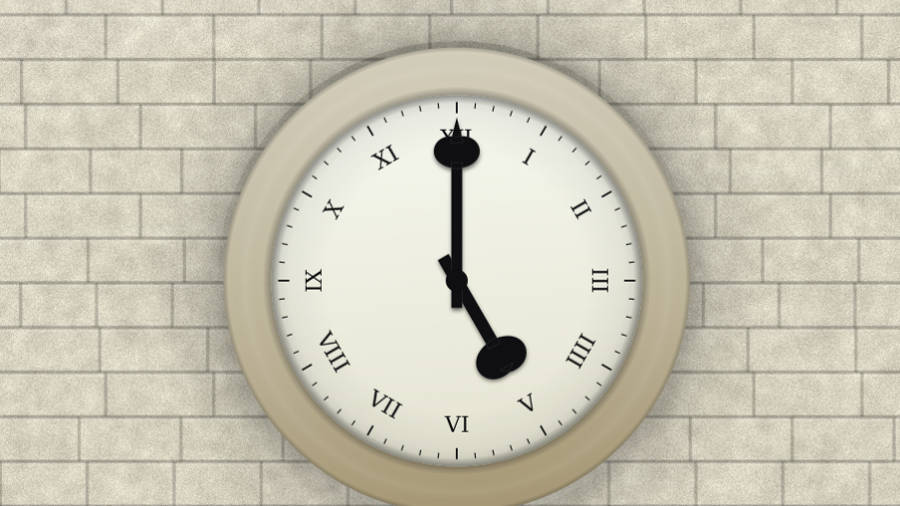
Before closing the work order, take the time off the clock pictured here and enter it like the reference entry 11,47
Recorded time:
5,00
